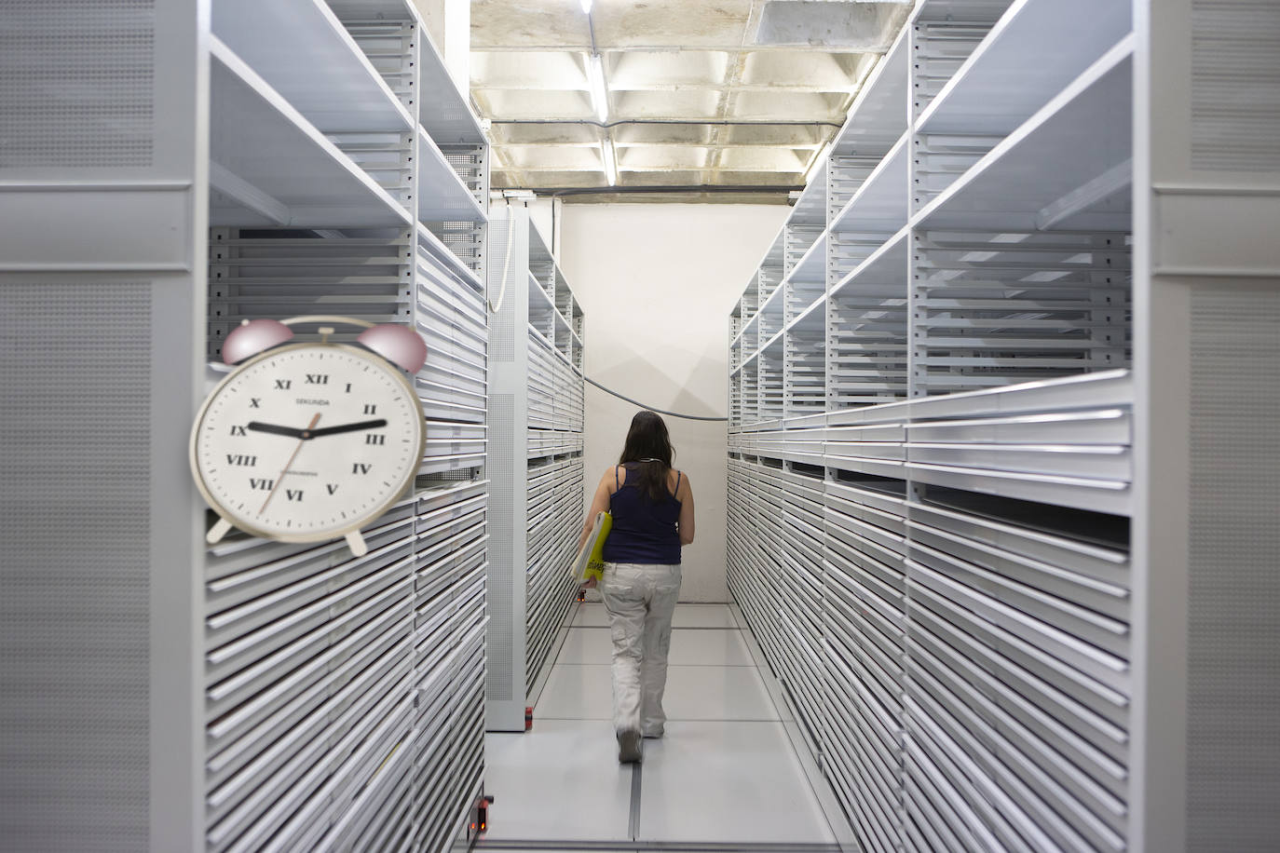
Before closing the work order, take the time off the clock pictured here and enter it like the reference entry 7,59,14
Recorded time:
9,12,33
